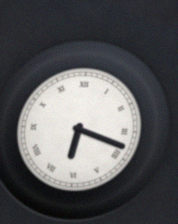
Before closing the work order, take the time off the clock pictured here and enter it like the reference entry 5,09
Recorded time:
6,18
